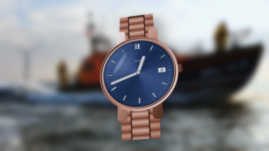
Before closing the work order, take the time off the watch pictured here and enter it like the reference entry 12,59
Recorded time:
12,42
